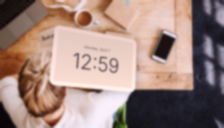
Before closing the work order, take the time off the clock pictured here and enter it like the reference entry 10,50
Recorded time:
12,59
